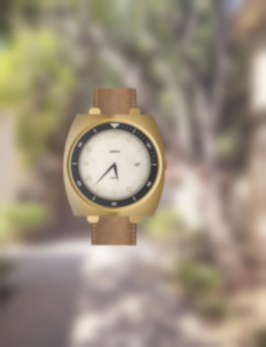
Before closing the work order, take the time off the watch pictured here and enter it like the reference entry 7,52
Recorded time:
5,37
